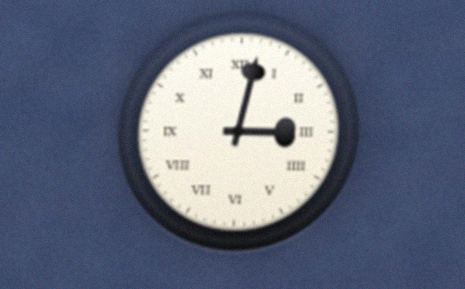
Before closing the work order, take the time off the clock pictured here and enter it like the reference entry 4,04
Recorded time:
3,02
